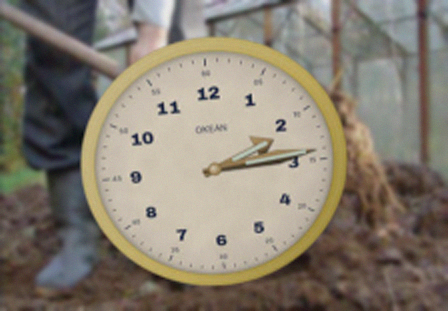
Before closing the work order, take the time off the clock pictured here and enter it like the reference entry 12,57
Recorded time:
2,14
